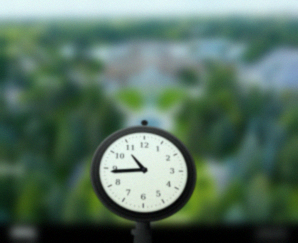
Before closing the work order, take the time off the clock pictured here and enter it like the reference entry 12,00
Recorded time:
10,44
